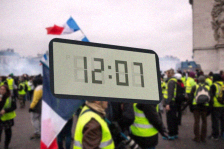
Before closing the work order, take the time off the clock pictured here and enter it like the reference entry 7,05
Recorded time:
12,07
